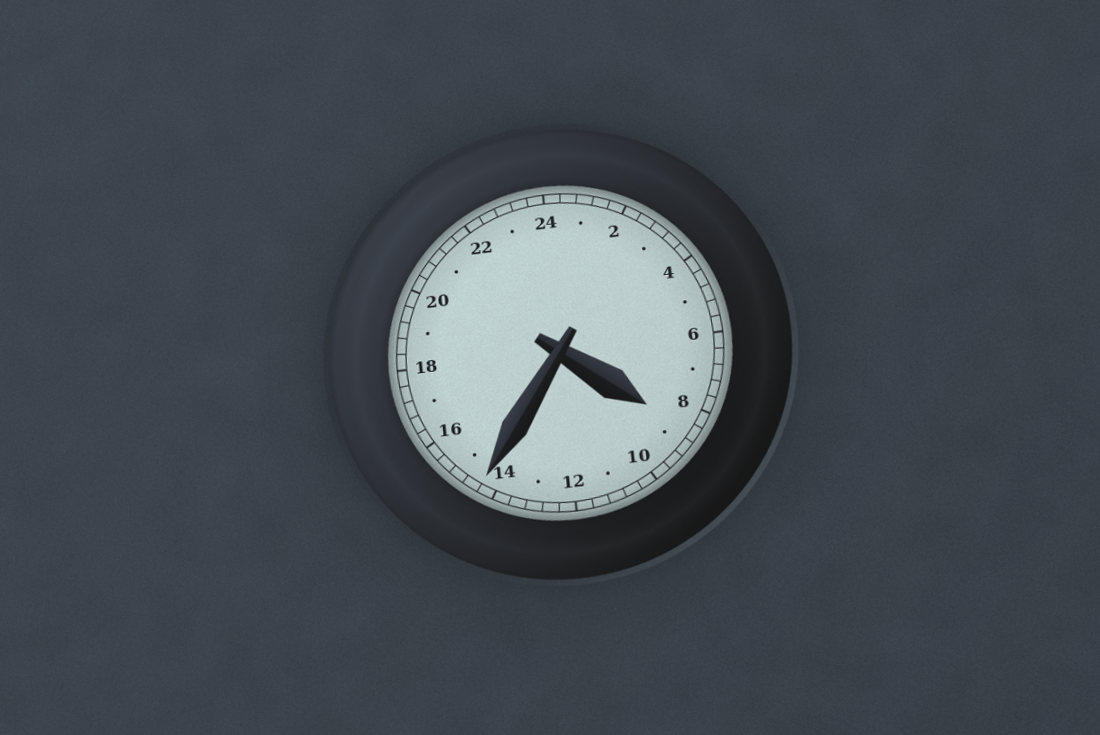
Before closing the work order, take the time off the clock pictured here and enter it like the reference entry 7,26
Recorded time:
8,36
